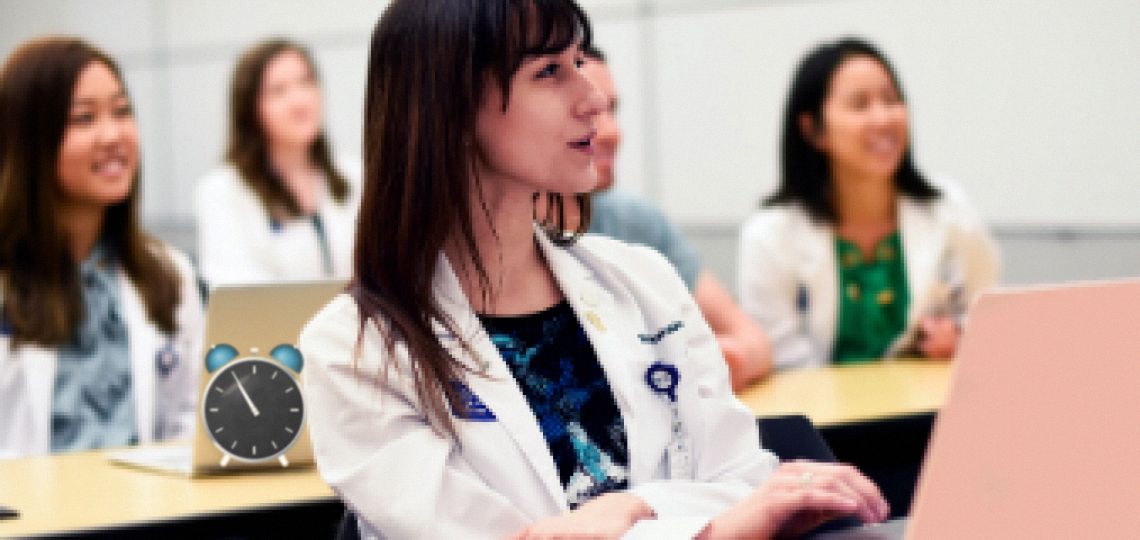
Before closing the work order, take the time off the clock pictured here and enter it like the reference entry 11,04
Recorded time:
10,55
